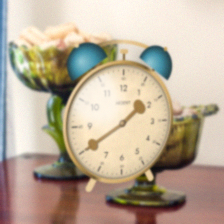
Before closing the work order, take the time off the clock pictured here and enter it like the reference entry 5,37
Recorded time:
1,40
